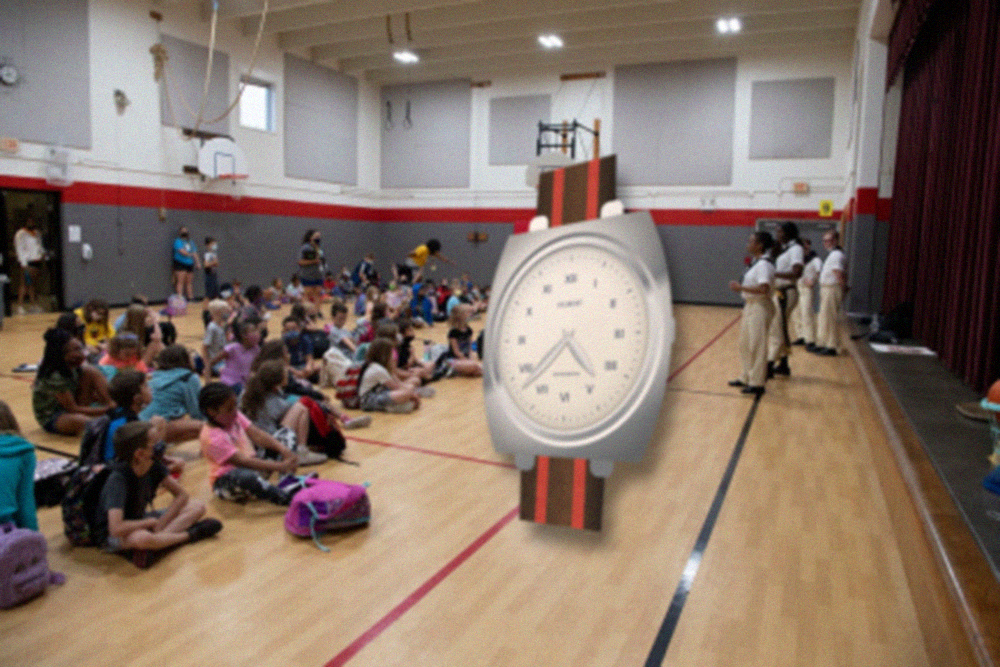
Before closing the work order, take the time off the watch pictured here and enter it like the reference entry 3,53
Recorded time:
4,38
